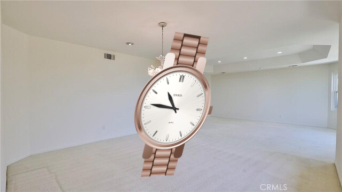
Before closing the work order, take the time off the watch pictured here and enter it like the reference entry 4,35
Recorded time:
10,46
